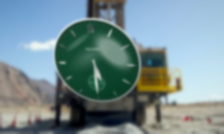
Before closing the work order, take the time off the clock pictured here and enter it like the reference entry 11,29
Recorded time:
5,30
